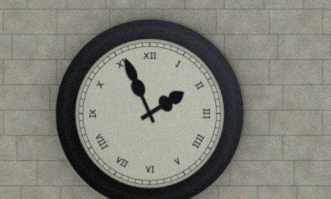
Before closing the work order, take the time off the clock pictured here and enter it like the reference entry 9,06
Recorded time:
1,56
